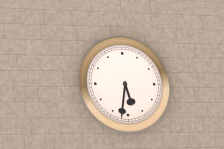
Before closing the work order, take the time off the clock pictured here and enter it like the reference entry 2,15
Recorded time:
5,32
